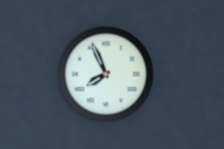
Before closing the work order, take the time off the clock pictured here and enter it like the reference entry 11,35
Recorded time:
7,56
